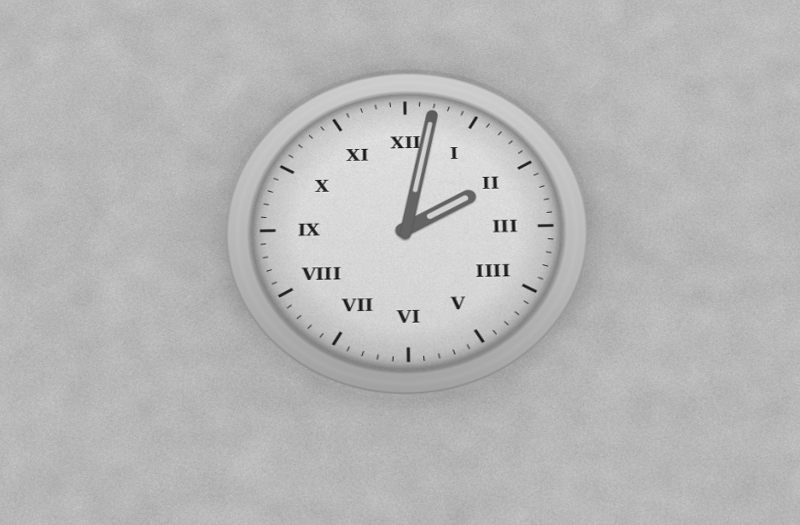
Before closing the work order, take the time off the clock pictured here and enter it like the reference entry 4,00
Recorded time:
2,02
